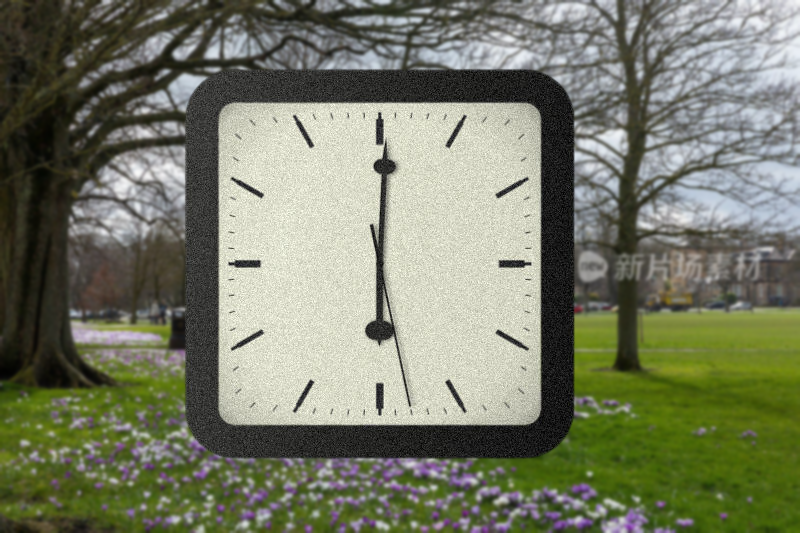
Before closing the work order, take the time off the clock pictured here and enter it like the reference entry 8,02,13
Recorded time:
6,00,28
